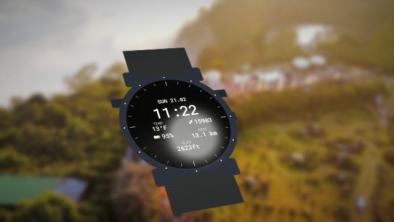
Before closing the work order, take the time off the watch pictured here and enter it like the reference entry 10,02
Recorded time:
11,22
